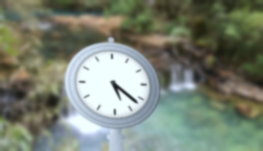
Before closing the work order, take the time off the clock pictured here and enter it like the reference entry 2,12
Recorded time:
5,22
